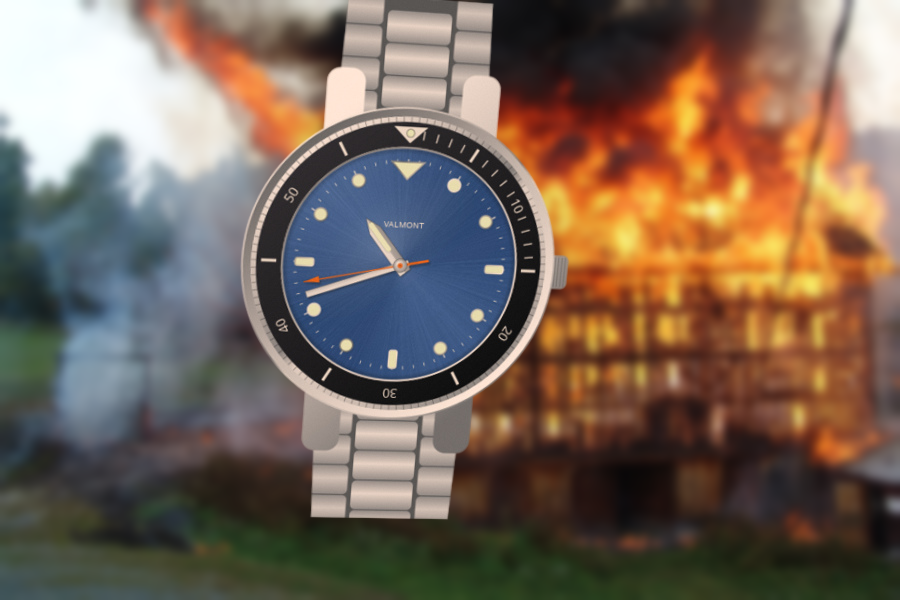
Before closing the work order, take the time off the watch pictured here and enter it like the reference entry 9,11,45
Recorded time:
10,41,43
